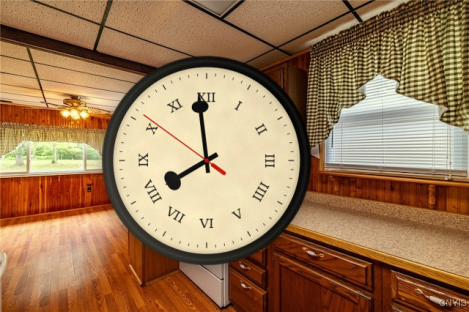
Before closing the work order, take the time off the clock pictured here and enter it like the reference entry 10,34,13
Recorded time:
7,58,51
